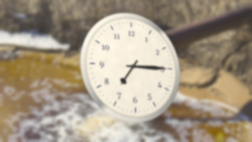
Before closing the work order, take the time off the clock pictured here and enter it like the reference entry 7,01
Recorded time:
7,15
